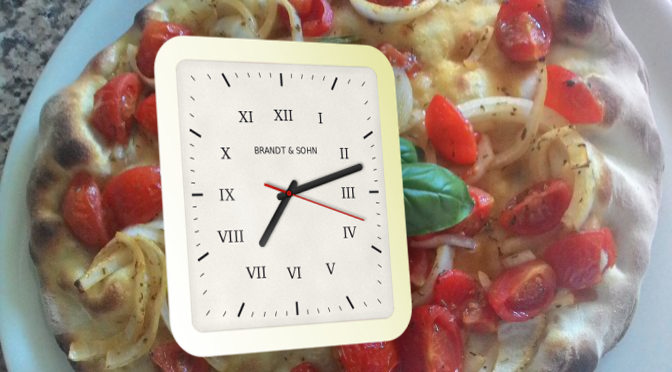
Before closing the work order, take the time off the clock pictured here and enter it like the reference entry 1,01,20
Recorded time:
7,12,18
